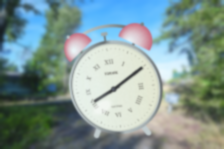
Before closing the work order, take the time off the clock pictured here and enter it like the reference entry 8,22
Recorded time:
8,10
